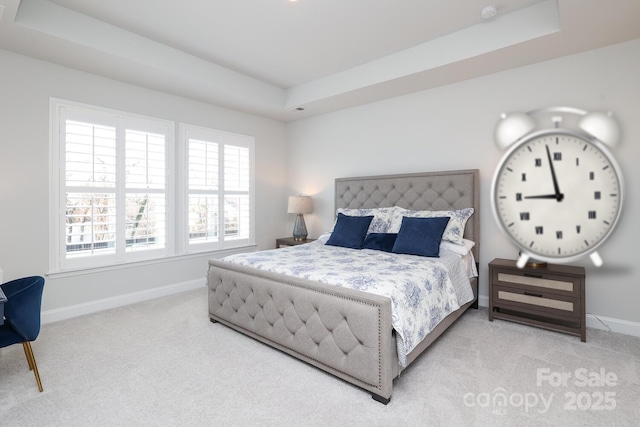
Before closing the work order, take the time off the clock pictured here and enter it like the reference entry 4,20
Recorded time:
8,58
